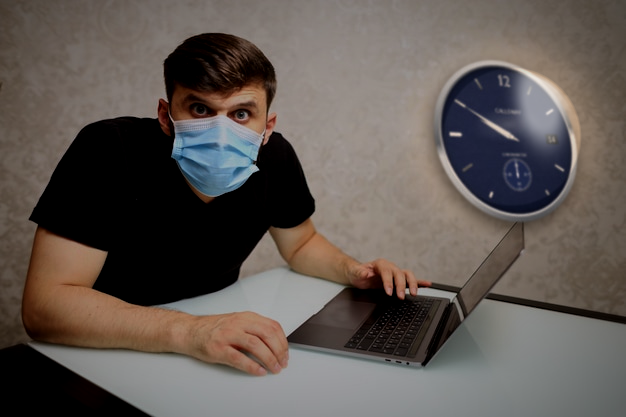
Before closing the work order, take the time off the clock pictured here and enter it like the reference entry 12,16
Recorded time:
9,50
